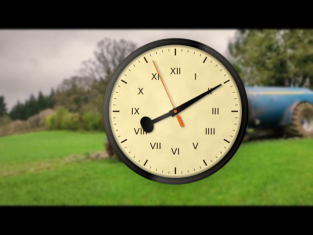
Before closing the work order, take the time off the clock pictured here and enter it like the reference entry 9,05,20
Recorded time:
8,09,56
